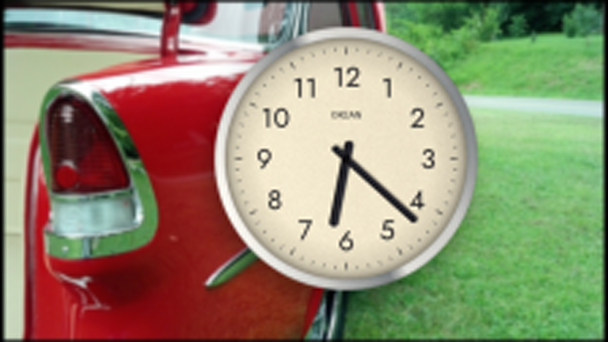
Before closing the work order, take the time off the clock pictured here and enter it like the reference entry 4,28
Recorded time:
6,22
